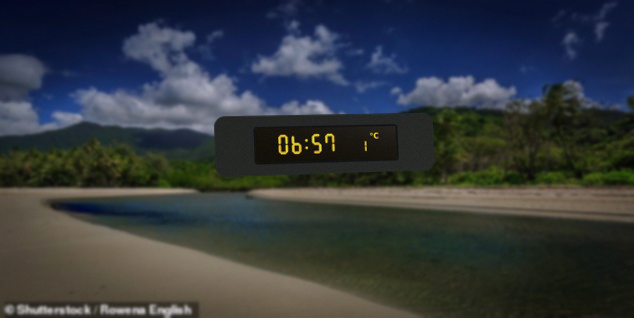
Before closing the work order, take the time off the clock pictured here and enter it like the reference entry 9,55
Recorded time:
6,57
